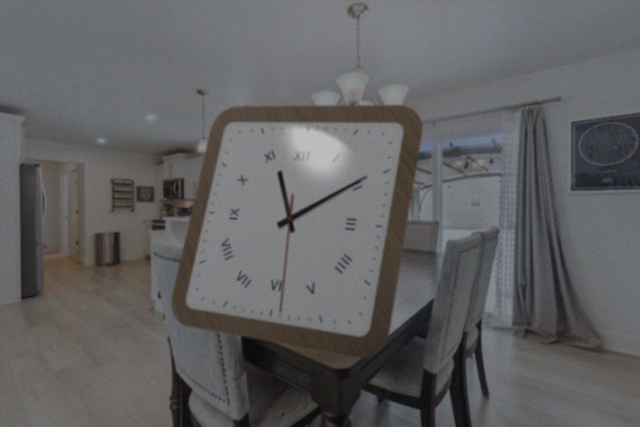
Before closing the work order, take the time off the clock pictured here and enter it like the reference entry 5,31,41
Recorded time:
11,09,29
